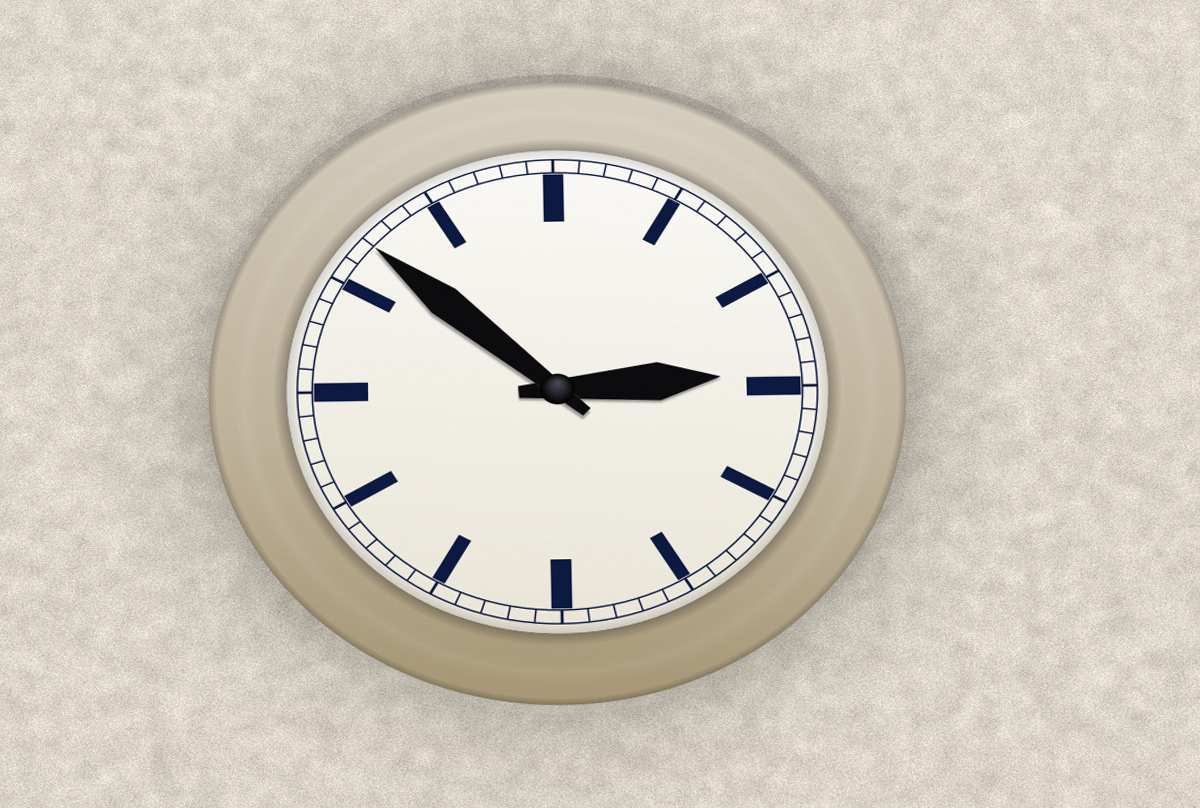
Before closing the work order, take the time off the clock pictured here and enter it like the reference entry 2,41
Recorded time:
2,52
